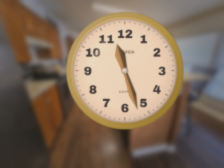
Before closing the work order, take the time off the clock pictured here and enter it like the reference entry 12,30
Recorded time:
11,27
